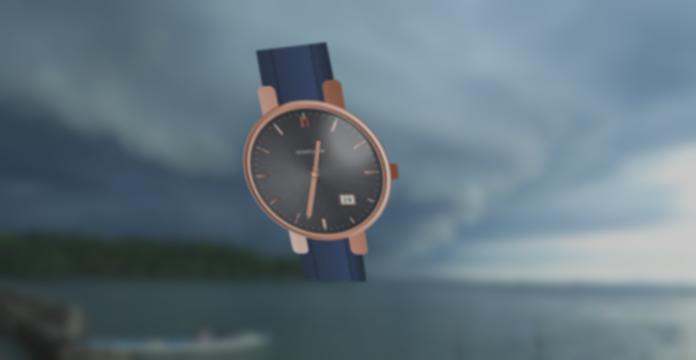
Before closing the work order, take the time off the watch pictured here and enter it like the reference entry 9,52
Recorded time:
12,33
